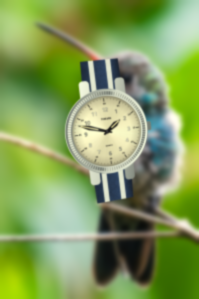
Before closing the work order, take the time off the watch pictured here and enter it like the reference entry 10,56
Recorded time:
1,48
